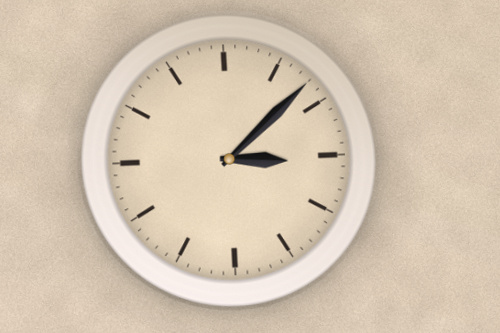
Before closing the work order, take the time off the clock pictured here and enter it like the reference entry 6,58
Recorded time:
3,08
